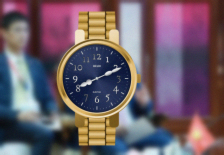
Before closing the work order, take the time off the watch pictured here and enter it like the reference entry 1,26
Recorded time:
8,11
